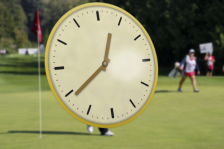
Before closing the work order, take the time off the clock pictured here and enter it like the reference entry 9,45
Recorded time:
12,39
